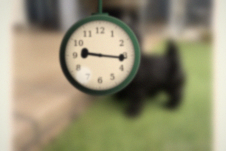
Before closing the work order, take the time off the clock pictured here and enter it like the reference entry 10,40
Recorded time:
9,16
